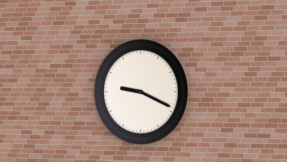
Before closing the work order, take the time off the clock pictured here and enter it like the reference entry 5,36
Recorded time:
9,19
